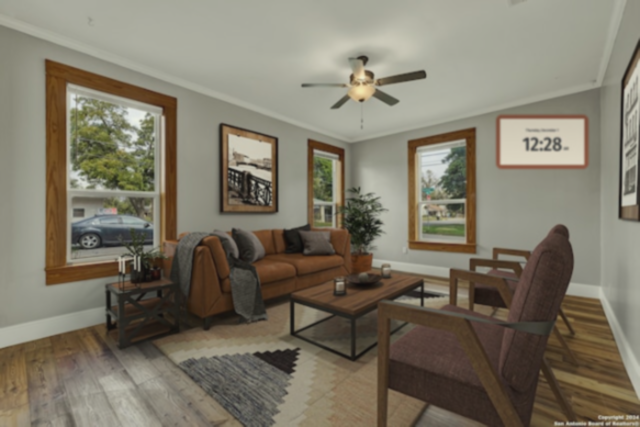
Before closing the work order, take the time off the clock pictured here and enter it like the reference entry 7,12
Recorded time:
12,28
